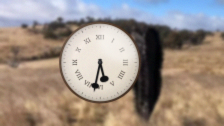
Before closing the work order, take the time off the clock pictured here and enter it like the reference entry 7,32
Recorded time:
5,32
